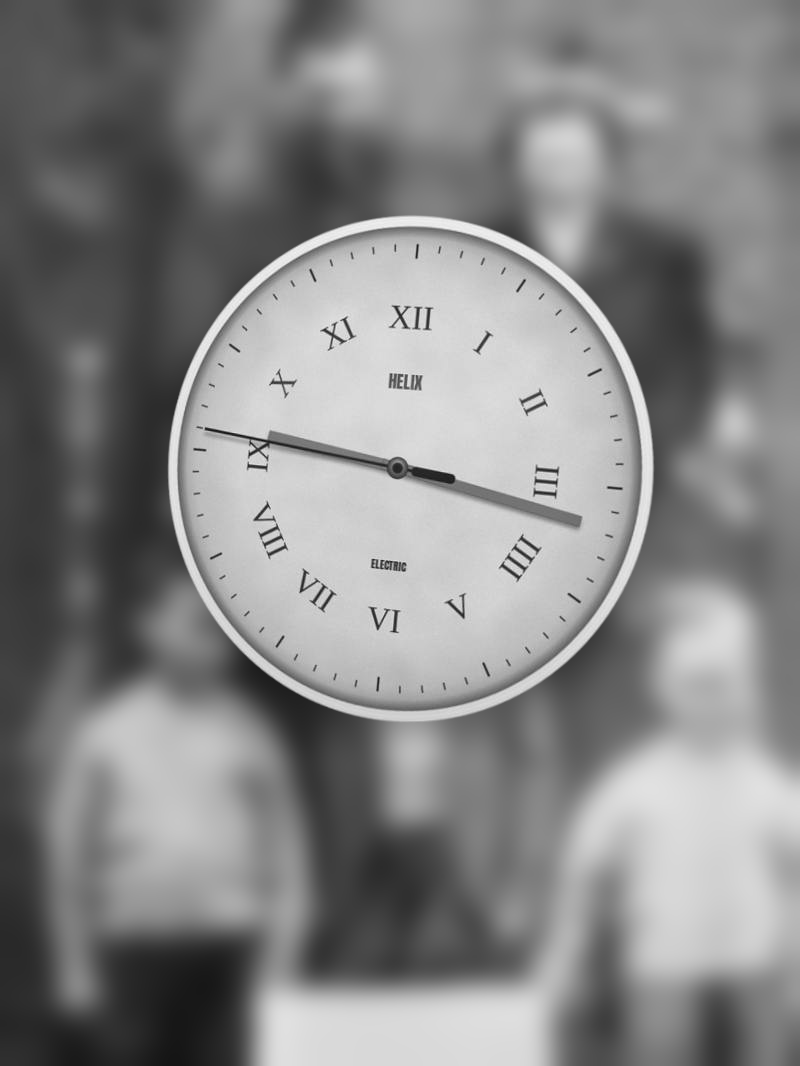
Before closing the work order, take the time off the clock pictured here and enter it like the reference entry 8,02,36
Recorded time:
9,16,46
